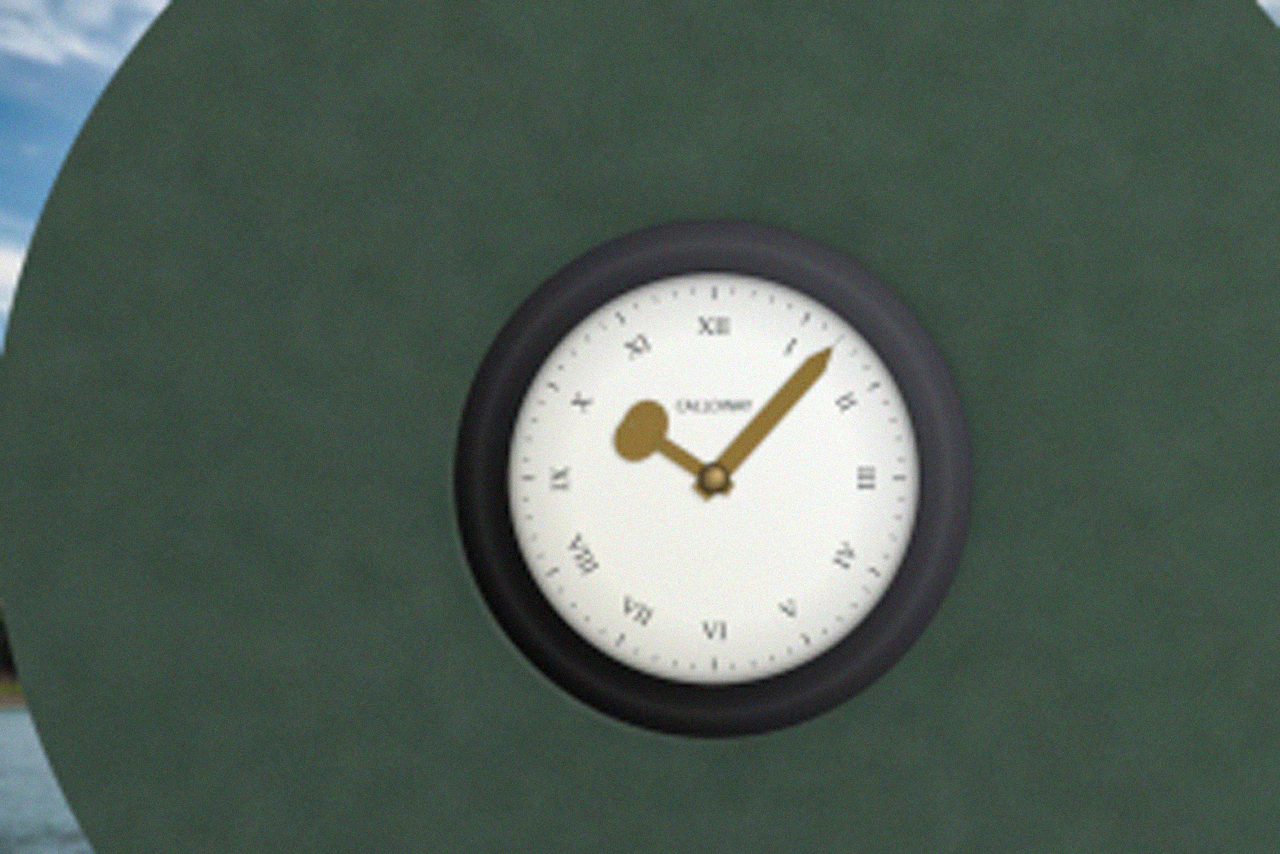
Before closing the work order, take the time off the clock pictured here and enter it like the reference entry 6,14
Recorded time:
10,07
